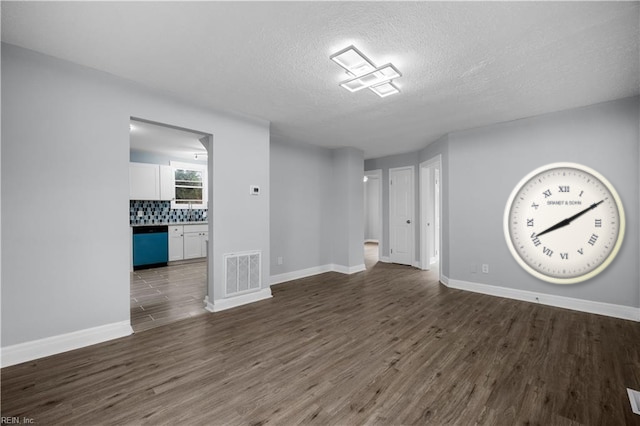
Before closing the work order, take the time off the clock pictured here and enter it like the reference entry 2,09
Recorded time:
8,10
